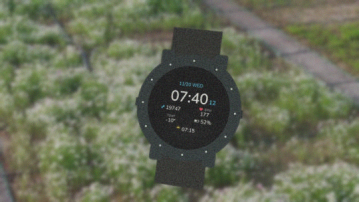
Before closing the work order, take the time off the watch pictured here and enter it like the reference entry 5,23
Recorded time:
7,40
